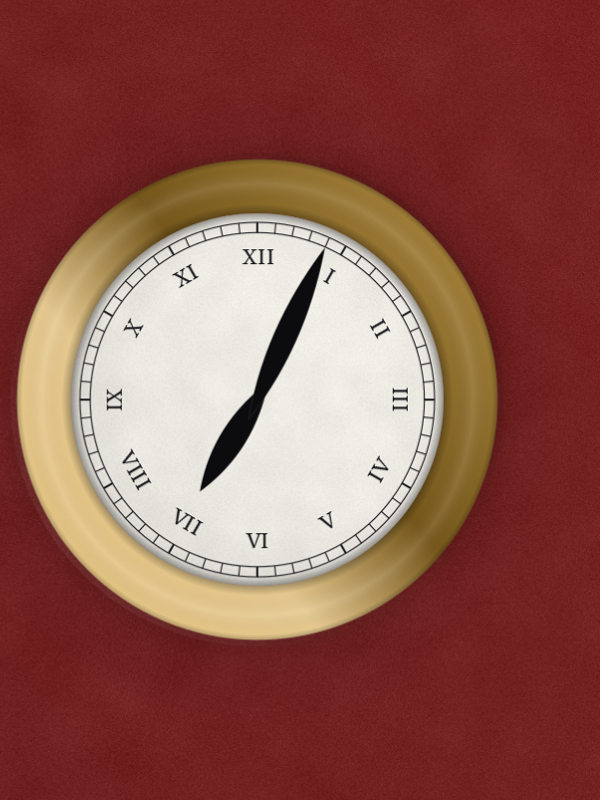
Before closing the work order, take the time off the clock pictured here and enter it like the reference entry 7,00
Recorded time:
7,04
